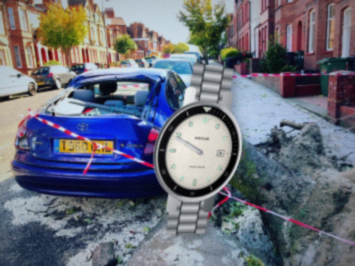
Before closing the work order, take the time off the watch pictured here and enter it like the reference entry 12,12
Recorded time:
9,49
